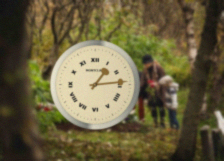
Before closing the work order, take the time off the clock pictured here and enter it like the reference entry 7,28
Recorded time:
1,14
